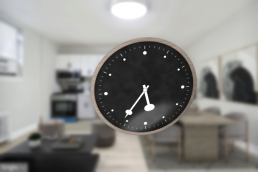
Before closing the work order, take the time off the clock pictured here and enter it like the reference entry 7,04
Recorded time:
5,36
